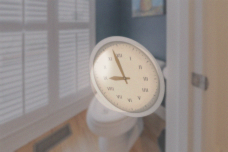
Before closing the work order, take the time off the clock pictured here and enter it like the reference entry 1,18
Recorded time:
8,58
